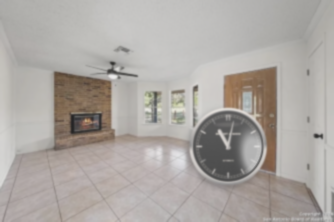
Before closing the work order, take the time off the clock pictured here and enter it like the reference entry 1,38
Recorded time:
11,02
